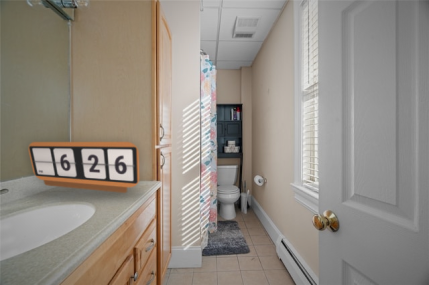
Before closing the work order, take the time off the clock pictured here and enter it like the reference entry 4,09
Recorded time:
6,26
